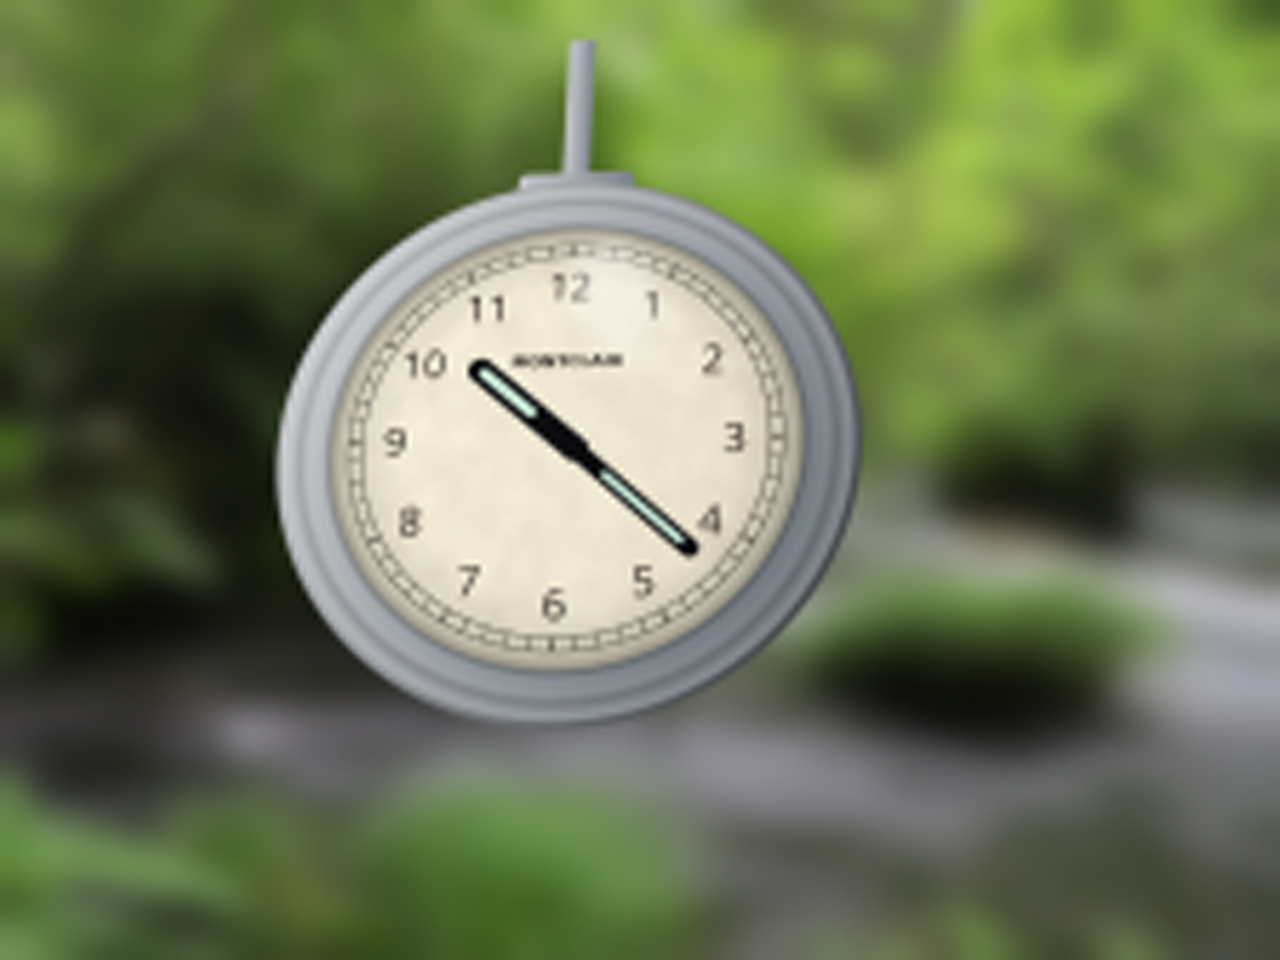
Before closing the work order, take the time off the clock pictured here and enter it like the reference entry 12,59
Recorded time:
10,22
